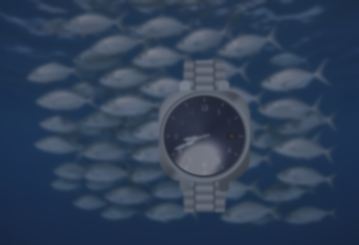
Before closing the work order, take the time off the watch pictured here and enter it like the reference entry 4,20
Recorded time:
8,41
